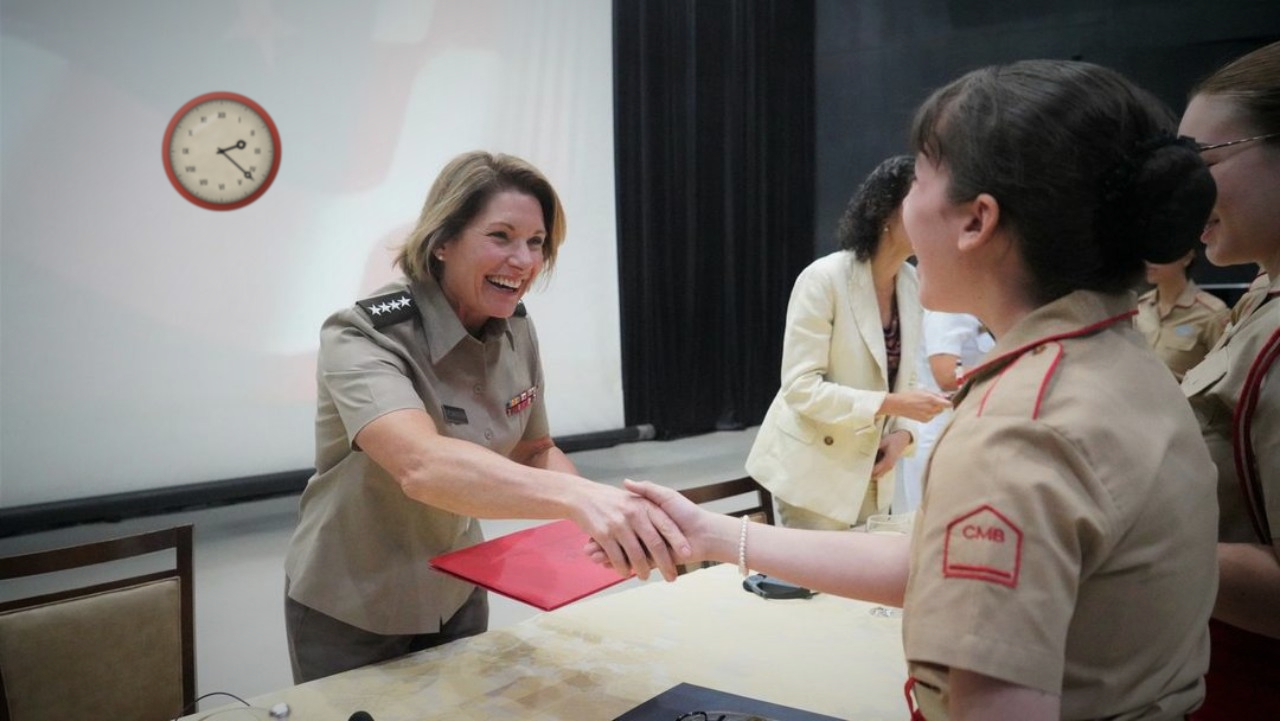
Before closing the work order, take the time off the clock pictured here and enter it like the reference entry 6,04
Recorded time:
2,22
